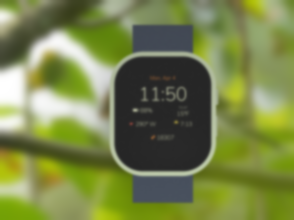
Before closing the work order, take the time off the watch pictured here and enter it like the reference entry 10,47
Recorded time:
11,50
